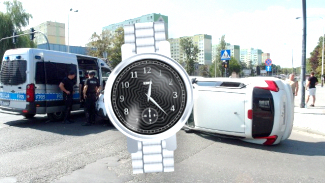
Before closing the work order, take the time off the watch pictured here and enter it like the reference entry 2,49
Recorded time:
12,23
